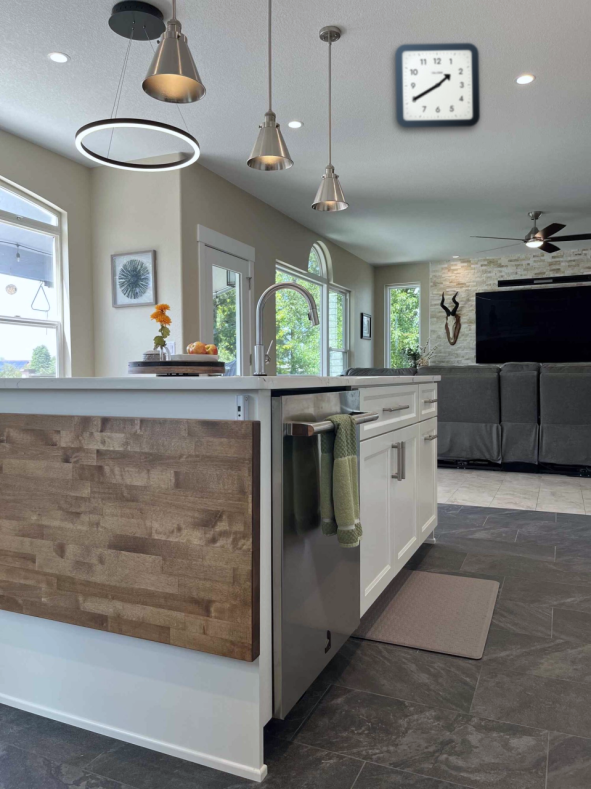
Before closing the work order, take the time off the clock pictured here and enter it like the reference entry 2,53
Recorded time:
1,40
